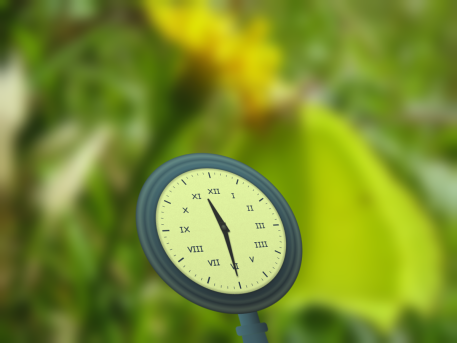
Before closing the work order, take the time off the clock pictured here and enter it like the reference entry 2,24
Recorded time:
11,30
